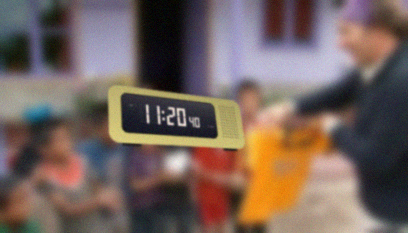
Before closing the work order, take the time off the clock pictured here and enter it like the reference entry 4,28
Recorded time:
11,20
